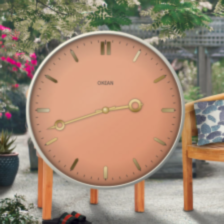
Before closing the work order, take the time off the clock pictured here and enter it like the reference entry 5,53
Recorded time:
2,42
